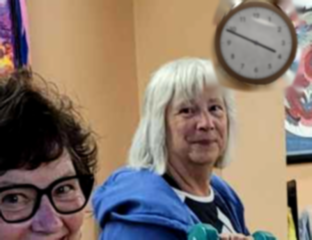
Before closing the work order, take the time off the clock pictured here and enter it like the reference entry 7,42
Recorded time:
3,49
